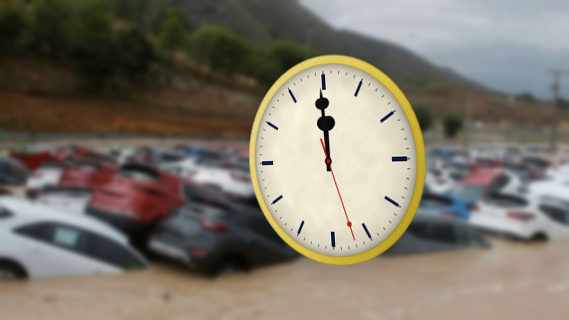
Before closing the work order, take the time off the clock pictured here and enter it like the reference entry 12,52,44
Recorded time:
11,59,27
